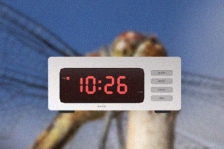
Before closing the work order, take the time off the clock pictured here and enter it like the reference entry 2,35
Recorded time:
10,26
